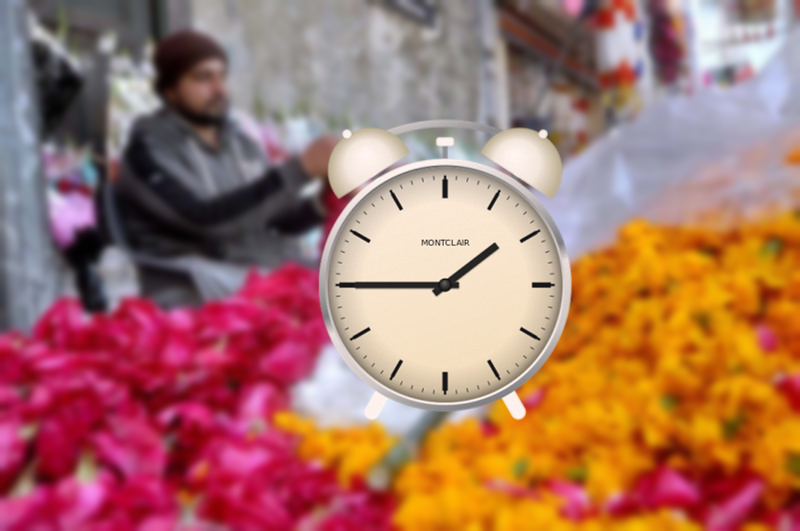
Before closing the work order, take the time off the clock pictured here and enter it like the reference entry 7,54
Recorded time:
1,45
